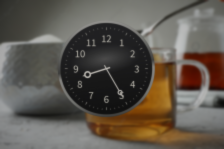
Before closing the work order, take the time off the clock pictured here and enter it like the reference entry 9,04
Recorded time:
8,25
